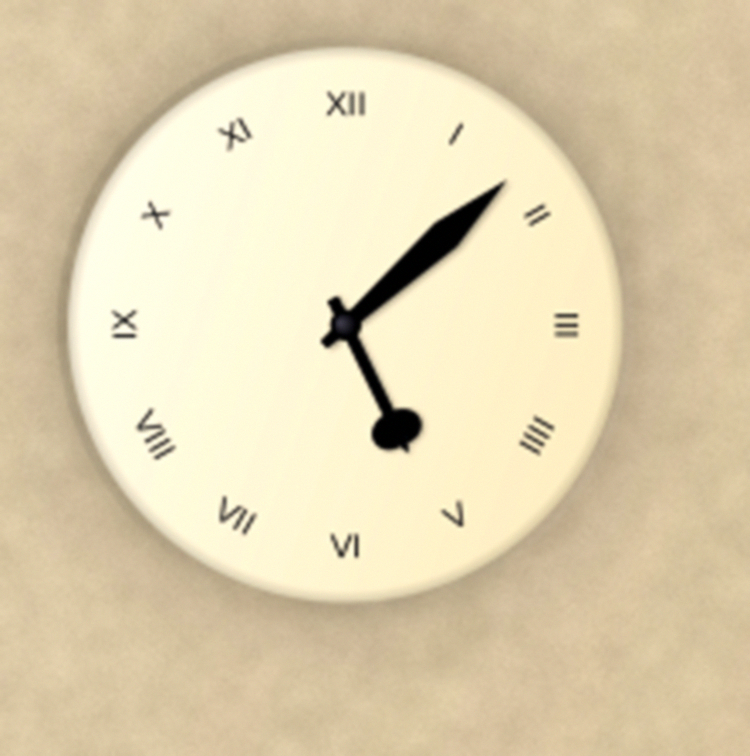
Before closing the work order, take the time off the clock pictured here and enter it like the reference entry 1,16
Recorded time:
5,08
